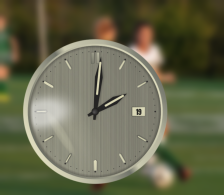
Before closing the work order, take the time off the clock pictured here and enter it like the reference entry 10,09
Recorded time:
2,01
